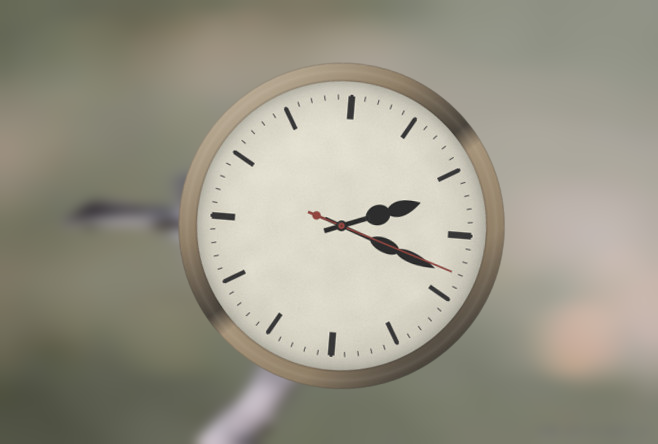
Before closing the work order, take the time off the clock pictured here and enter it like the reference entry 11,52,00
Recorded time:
2,18,18
